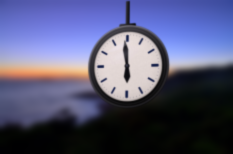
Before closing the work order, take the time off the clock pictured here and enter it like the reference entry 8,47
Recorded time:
5,59
